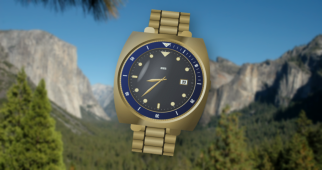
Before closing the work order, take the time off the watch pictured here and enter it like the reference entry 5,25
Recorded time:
8,37
